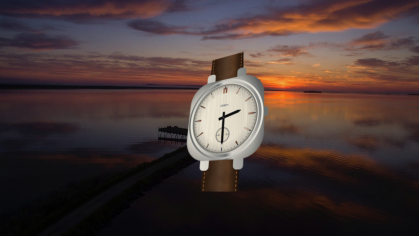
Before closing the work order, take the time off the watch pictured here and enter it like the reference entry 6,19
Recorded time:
2,30
